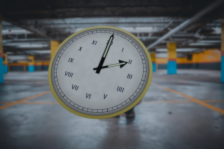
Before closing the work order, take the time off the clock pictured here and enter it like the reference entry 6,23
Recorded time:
2,00
